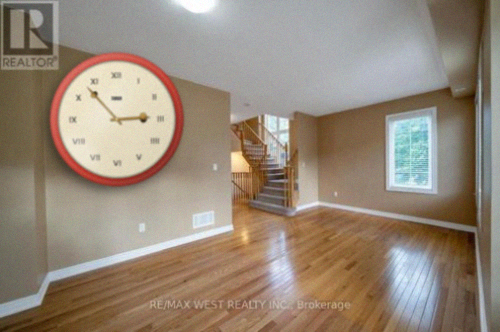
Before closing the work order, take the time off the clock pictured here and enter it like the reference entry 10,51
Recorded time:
2,53
